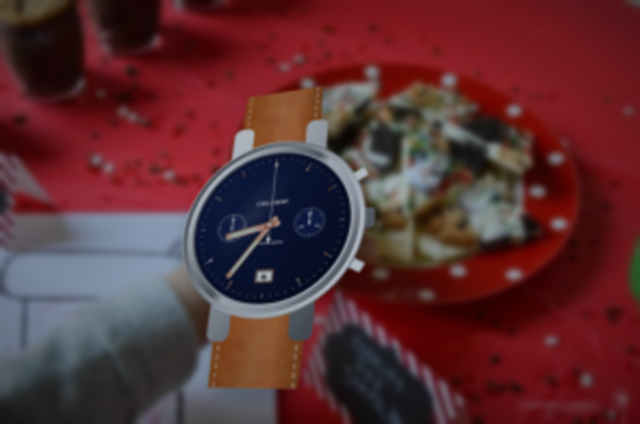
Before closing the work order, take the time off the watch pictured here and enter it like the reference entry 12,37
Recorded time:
8,36
